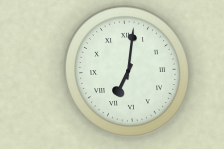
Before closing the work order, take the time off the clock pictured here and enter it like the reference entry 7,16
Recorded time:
7,02
